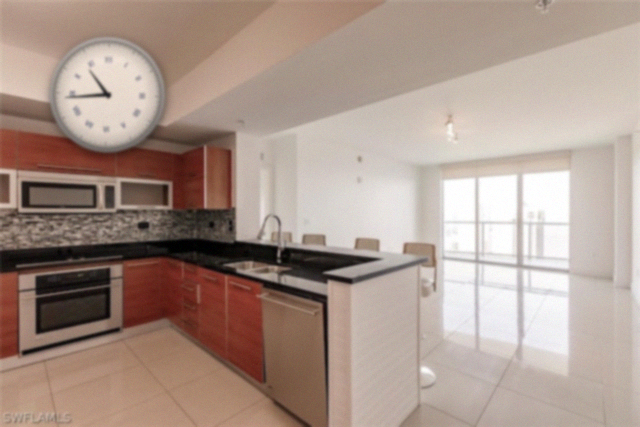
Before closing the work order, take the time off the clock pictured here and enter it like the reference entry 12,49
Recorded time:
10,44
